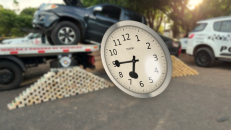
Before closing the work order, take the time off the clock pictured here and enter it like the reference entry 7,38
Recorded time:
6,45
